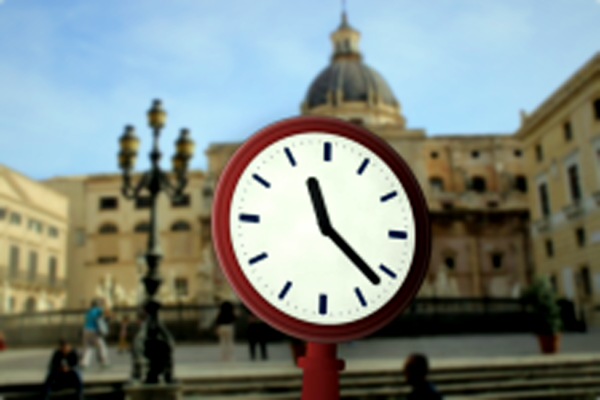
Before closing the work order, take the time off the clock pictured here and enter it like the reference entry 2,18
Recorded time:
11,22
